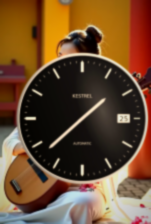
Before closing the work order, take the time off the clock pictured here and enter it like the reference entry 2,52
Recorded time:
1,38
